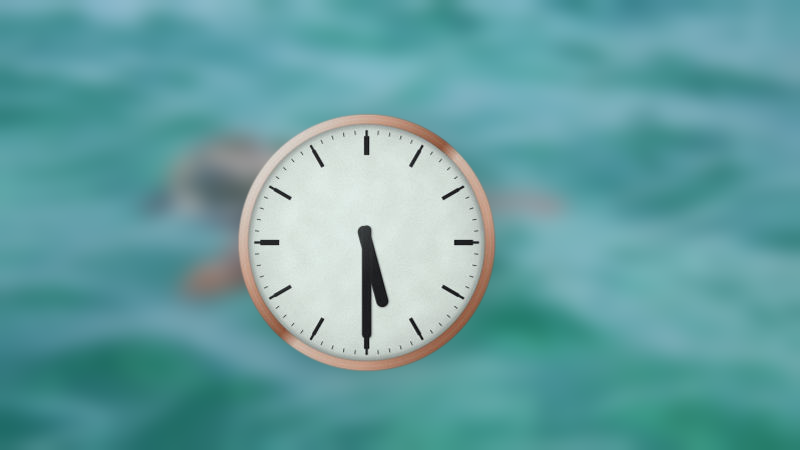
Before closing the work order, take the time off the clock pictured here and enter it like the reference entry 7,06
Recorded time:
5,30
